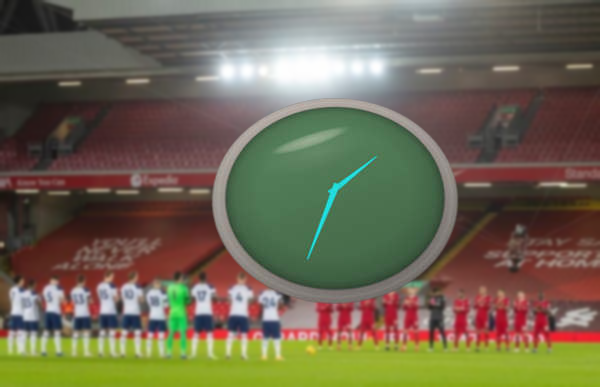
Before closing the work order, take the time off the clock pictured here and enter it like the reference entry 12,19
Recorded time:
1,33
